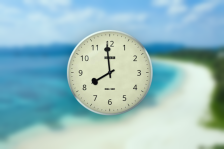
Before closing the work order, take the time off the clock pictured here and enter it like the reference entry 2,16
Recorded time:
7,59
